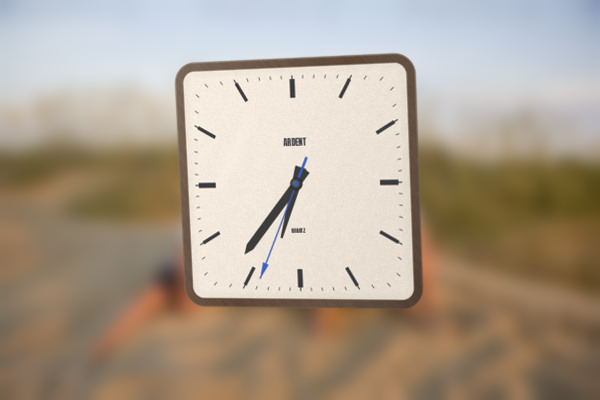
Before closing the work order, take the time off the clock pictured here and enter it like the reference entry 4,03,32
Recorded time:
6,36,34
